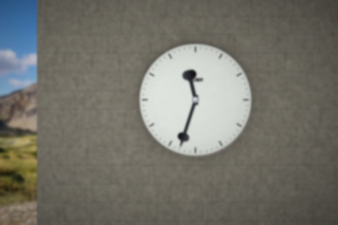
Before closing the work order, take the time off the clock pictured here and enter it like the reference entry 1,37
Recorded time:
11,33
